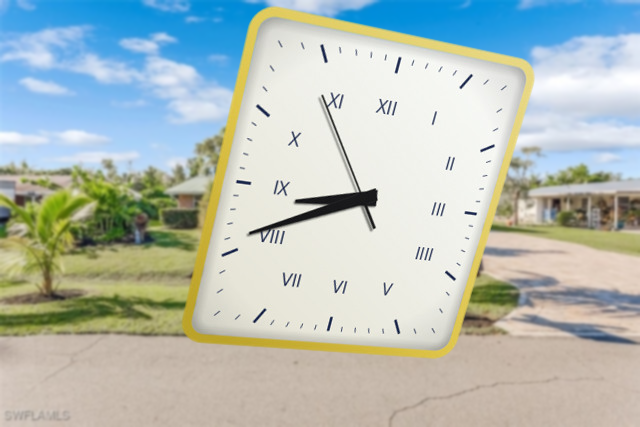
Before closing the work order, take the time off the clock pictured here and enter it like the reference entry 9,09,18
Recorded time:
8,40,54
